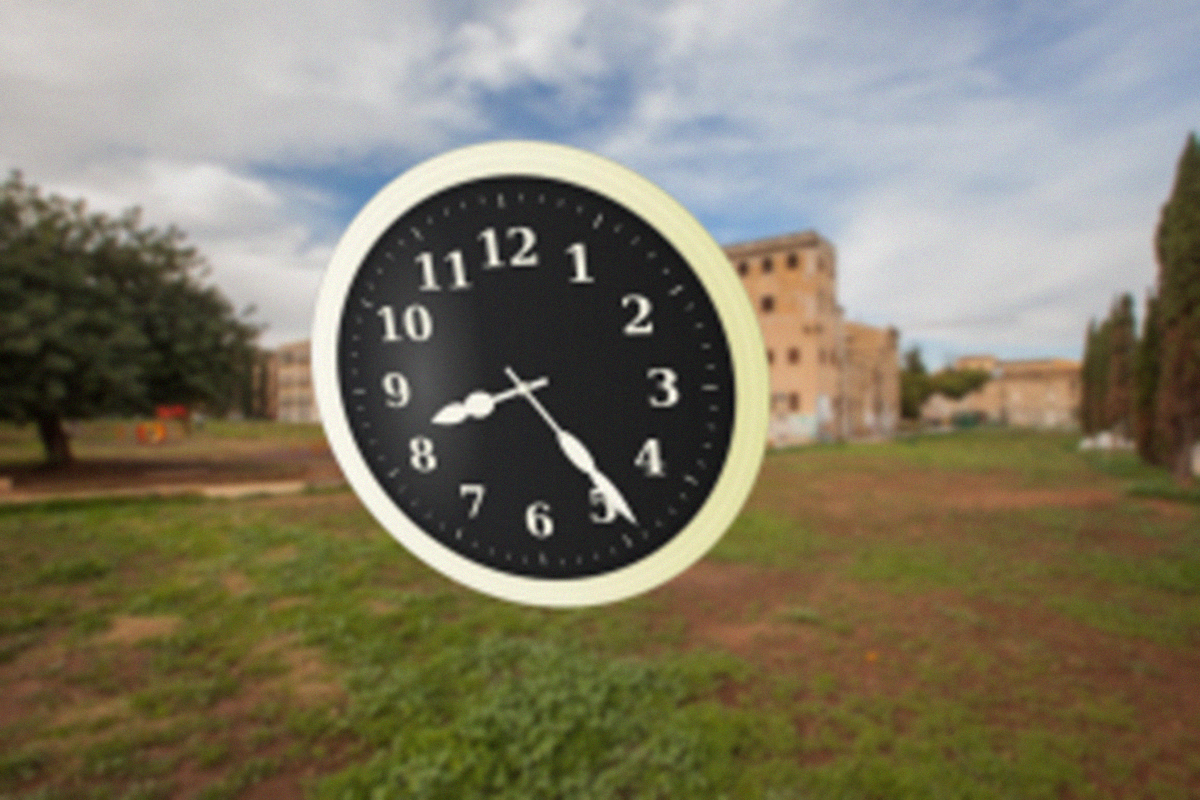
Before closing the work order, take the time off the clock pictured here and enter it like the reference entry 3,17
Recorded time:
8,24
